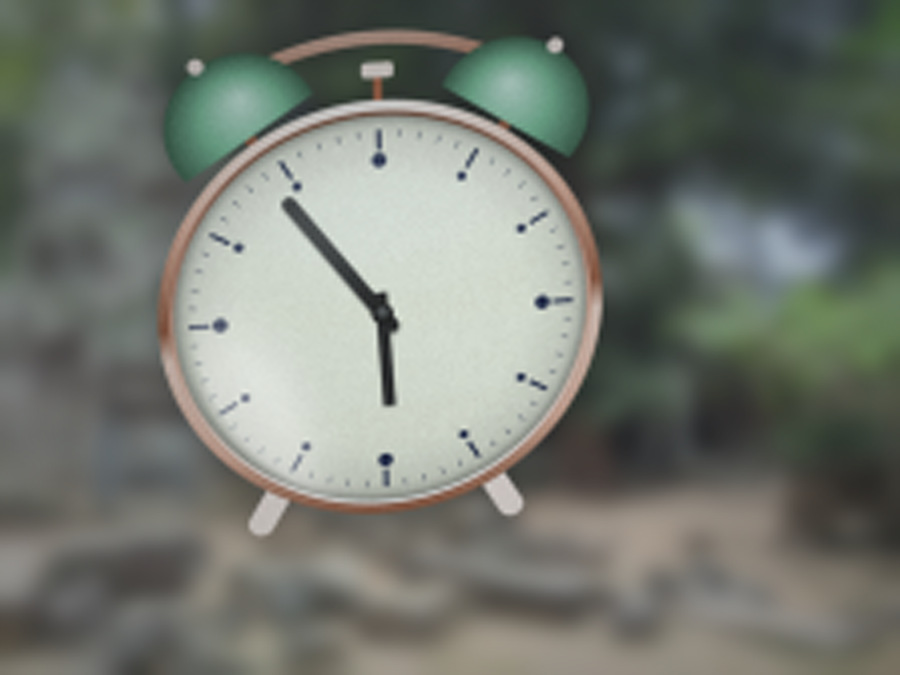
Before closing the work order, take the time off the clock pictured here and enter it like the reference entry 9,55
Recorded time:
5,54
